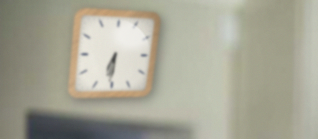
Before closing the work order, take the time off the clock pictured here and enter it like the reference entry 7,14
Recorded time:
6,31
